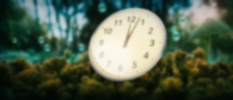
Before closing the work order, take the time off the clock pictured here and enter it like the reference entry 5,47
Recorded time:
12,03
